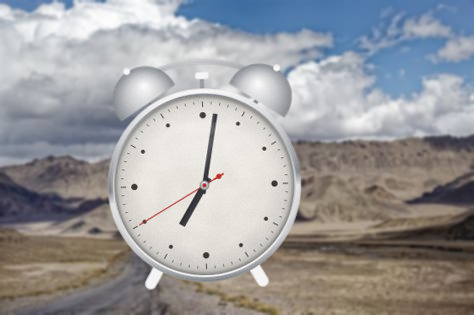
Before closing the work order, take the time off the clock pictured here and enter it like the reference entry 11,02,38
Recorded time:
7,01,40
